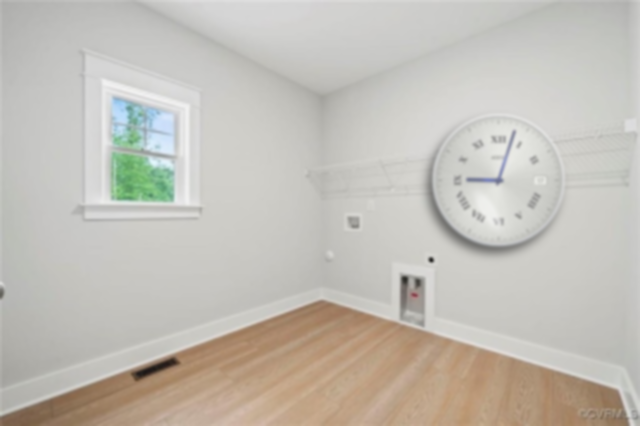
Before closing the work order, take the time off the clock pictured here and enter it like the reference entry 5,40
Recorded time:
9,03
